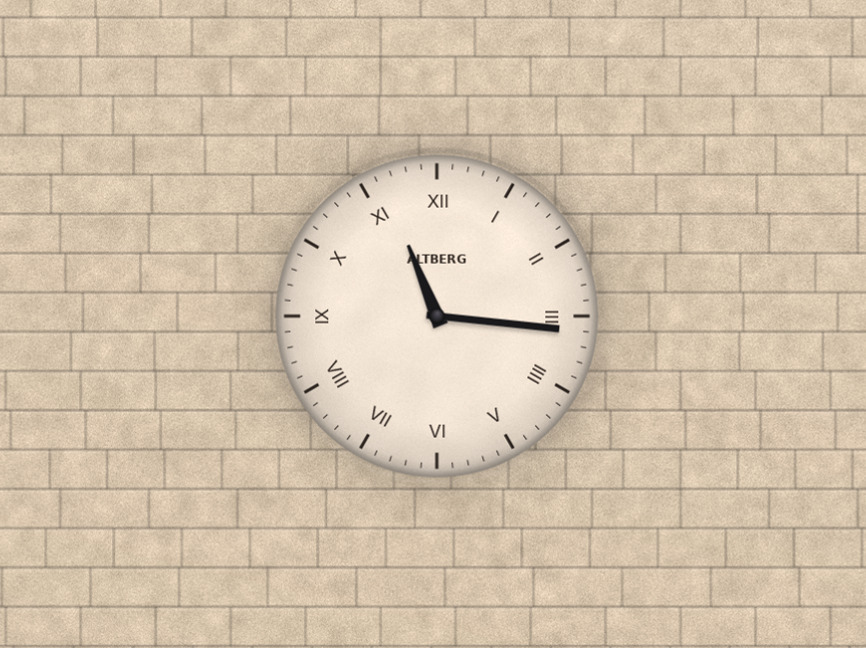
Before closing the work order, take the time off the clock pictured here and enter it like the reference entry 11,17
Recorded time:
11,16
